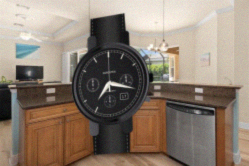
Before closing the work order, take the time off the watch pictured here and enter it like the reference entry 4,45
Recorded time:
7,18
